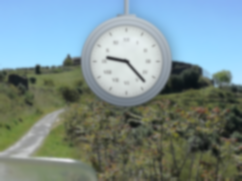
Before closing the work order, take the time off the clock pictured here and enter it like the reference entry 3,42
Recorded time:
9,23
